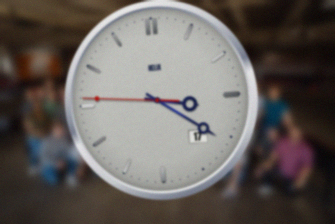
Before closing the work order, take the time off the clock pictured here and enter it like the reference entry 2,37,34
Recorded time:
3,20,46
